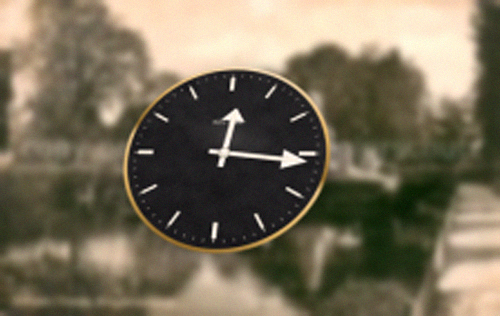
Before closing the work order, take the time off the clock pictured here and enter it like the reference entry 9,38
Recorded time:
12,16
